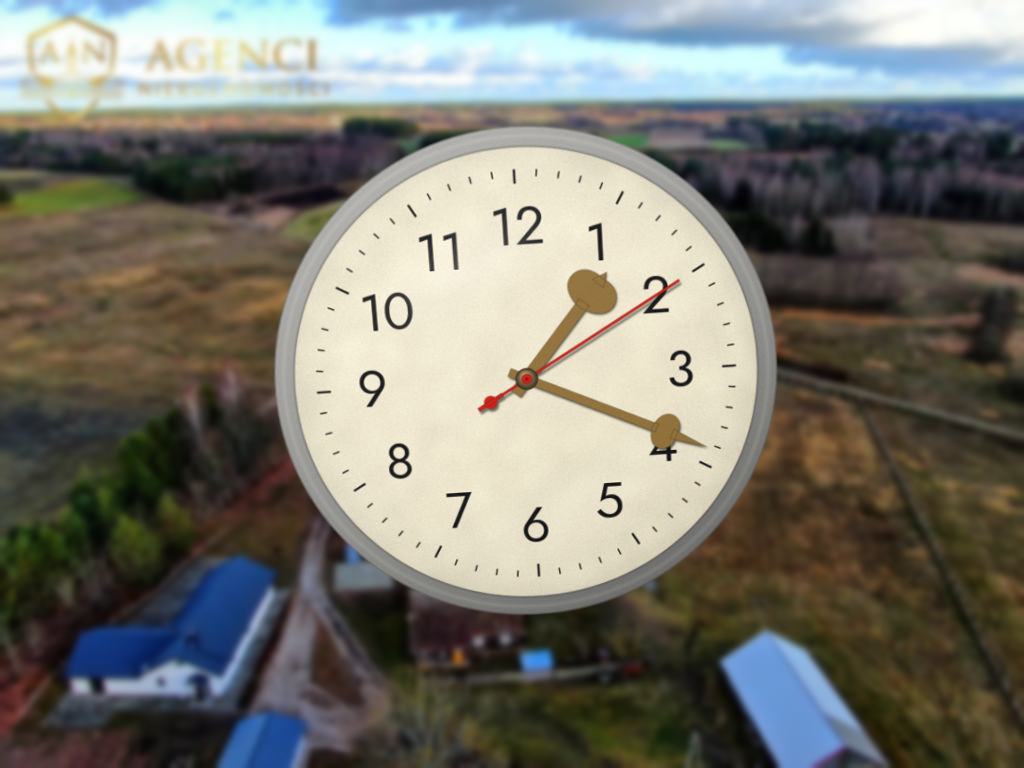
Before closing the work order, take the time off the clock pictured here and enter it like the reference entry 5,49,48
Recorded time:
1,19,10
